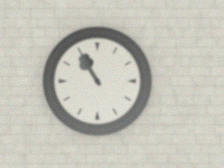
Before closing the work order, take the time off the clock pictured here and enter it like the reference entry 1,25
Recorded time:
10,55
